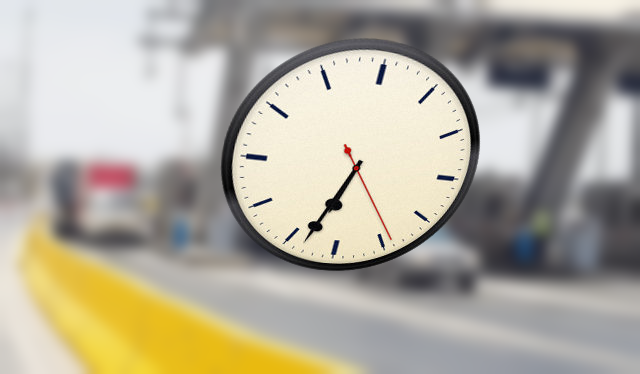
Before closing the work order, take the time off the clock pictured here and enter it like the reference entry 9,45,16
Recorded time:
6,33,24
